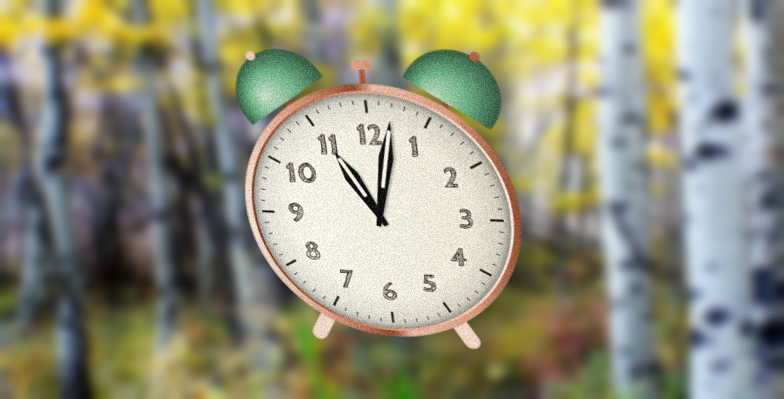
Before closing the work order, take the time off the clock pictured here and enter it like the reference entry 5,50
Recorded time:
11,02
